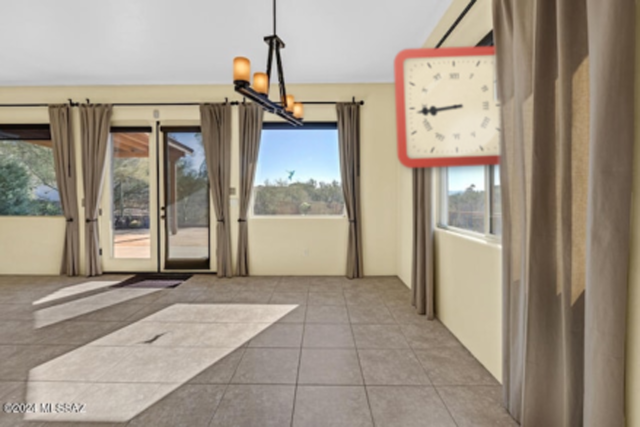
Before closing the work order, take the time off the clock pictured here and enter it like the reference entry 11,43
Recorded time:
8,44
